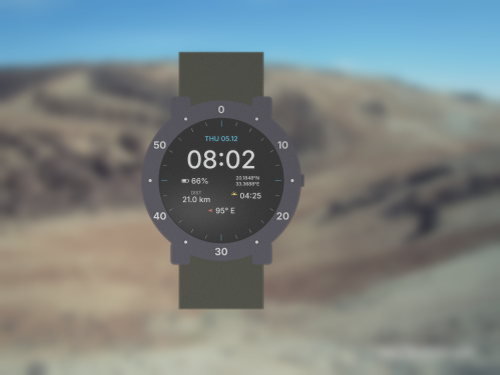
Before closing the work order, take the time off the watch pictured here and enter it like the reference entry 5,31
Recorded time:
8,02
